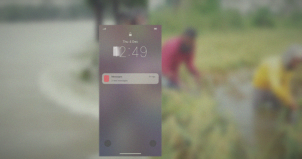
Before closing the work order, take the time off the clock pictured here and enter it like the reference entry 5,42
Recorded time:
12,49
